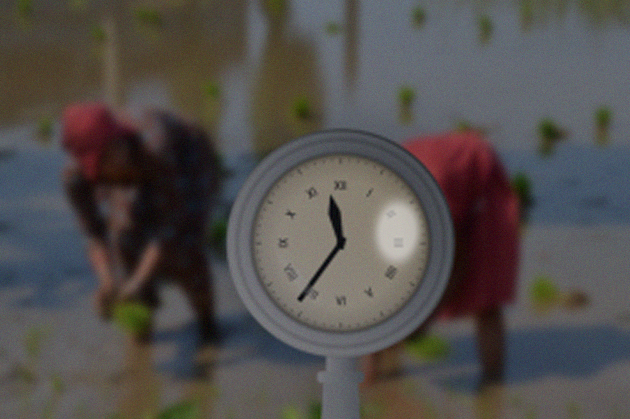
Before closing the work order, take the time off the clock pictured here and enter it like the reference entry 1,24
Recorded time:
11,36
